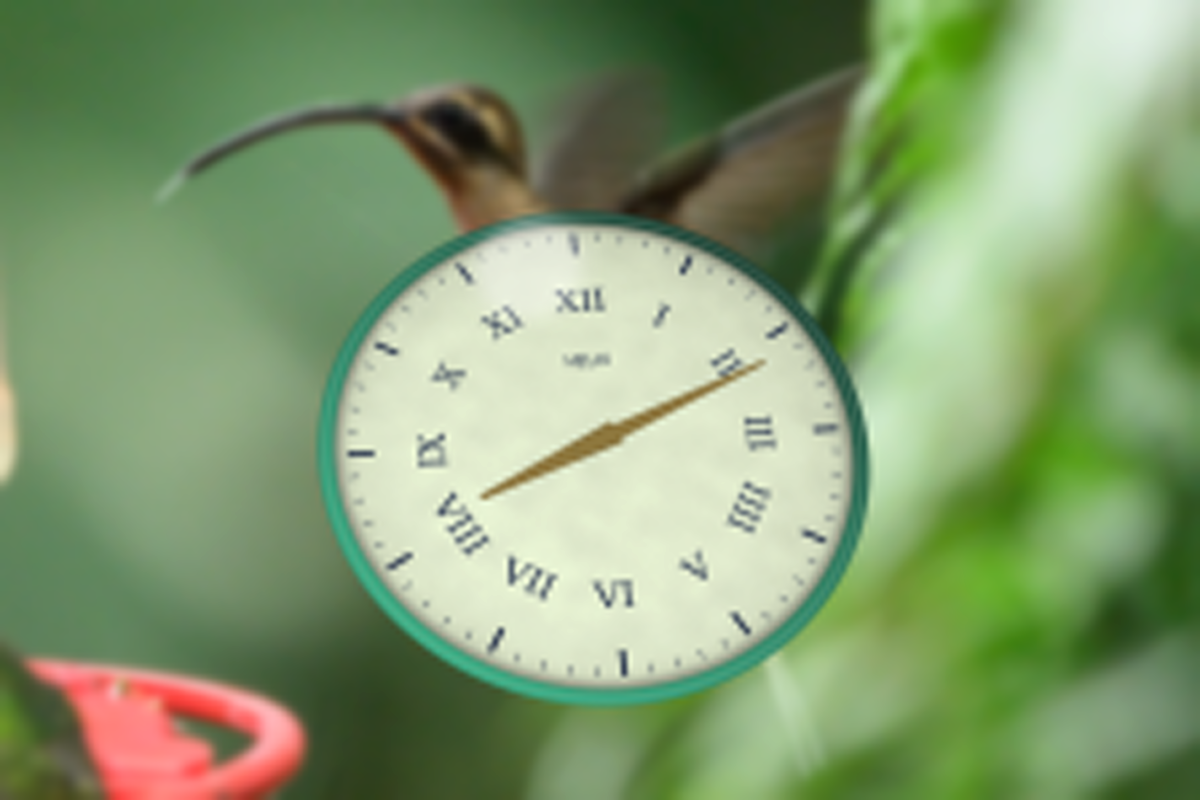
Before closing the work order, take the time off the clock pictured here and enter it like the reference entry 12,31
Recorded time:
8,11
